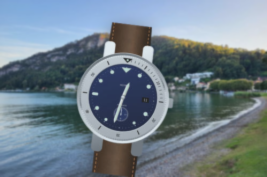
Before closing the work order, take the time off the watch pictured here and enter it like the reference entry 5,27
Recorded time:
12,32
